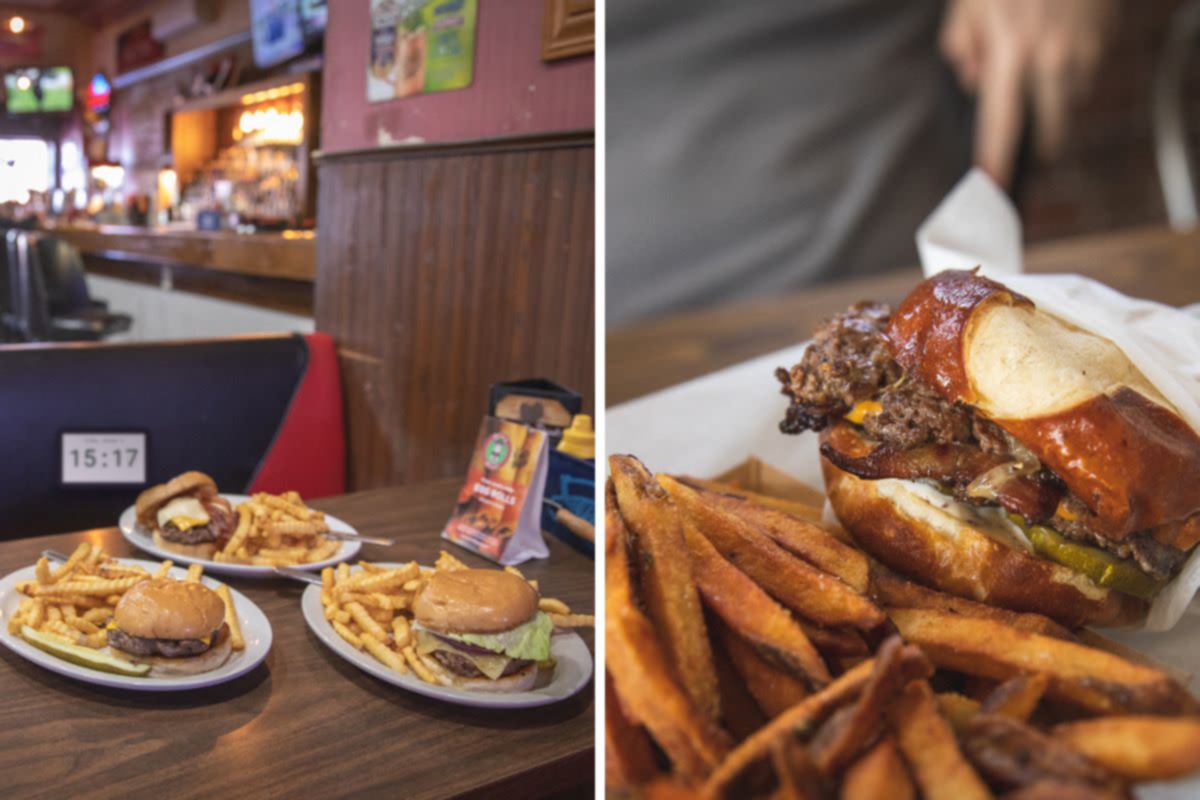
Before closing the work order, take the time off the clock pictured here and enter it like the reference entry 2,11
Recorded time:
15,17
